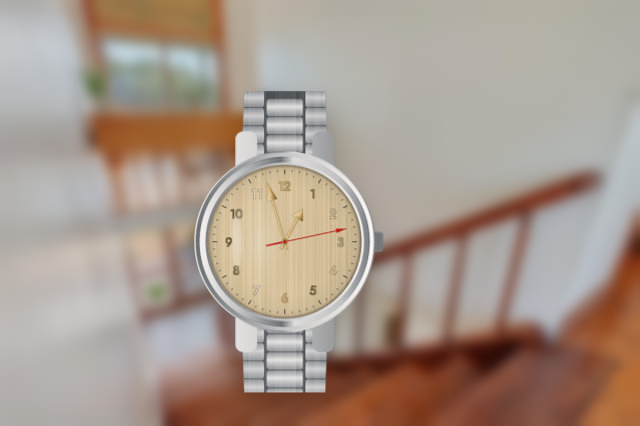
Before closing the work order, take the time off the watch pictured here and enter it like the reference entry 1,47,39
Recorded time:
12,57,13
